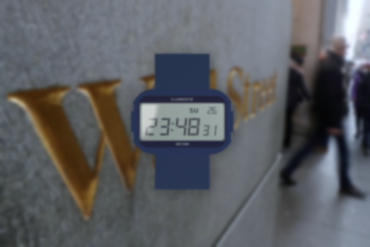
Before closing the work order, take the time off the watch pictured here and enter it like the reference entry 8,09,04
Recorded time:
23,48,31
